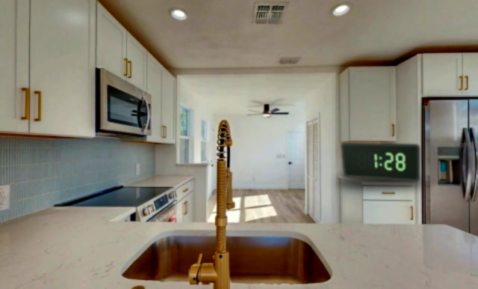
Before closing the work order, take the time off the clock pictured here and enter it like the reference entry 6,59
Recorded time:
1,28
